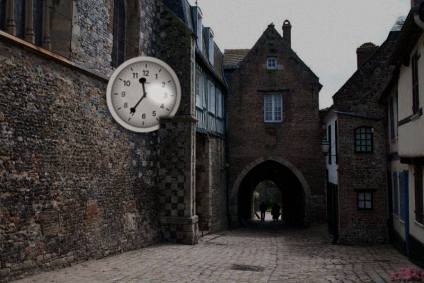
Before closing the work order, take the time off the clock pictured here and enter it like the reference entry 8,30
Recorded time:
11,36
